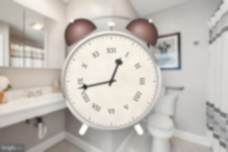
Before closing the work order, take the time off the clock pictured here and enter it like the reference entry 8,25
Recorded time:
12,43
